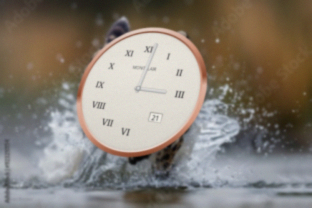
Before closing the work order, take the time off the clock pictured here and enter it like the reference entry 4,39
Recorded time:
3,01
